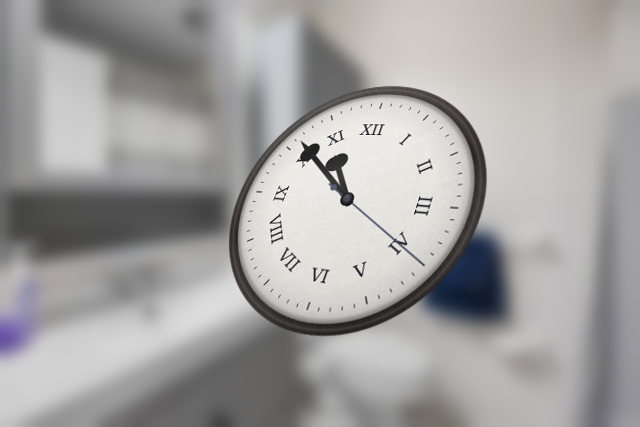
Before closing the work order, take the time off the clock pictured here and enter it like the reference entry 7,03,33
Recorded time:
10,51,20
